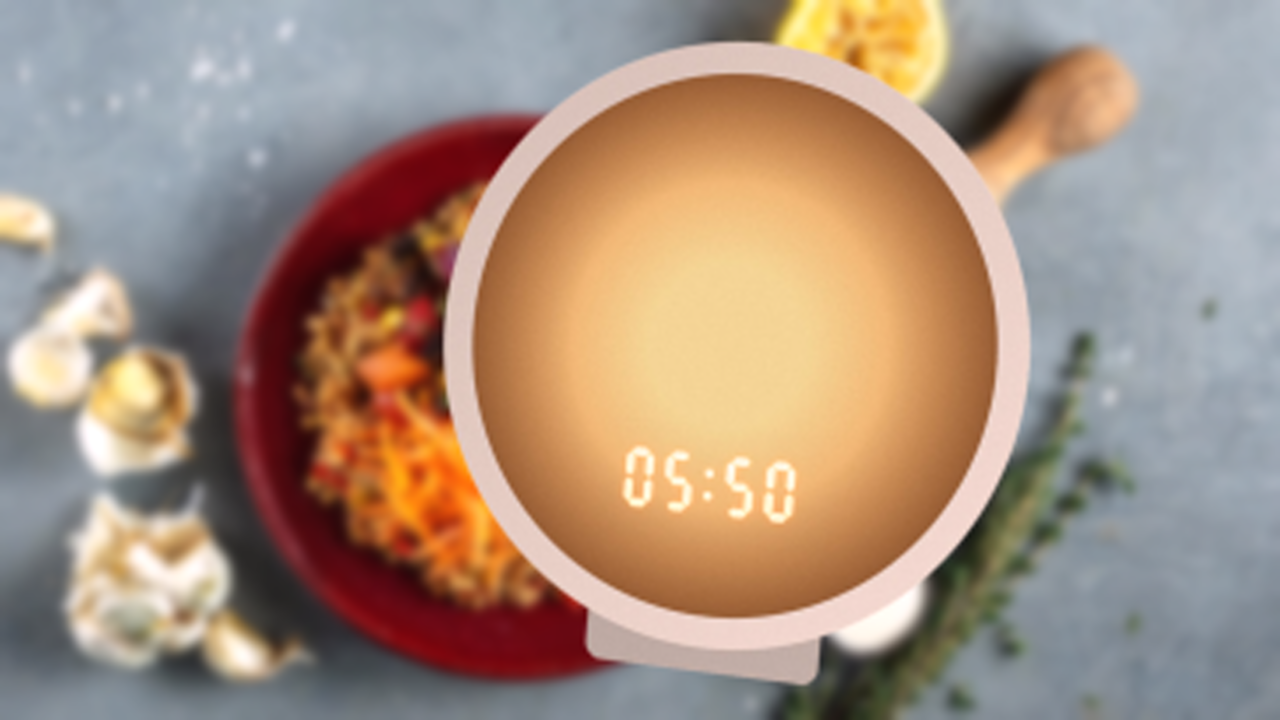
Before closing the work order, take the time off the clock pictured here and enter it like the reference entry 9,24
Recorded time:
5,50
